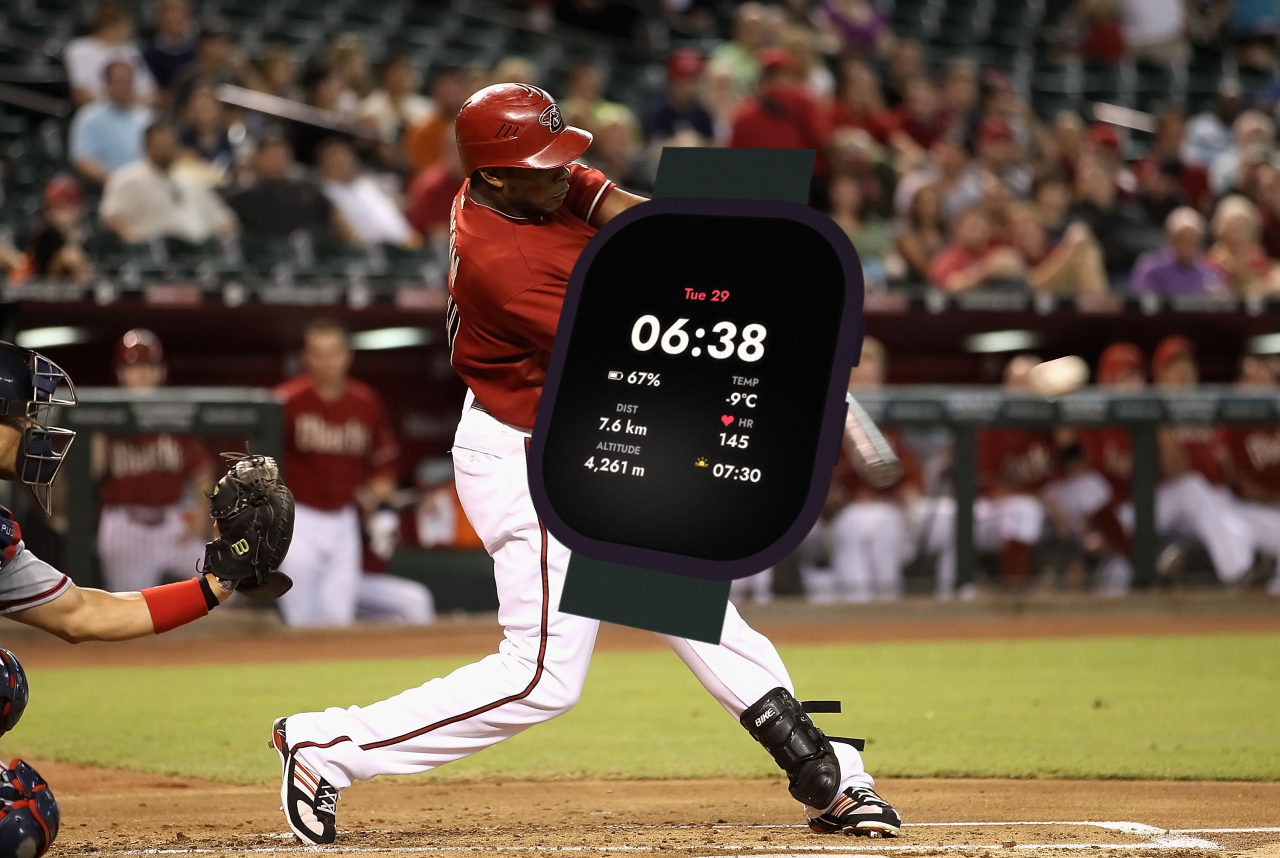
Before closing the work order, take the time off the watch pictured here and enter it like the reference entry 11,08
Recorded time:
6,38
